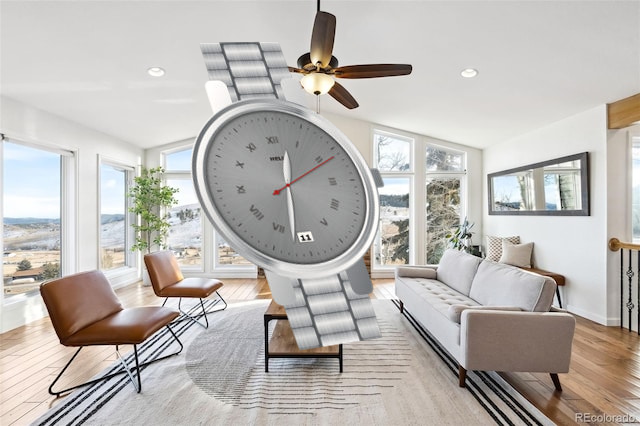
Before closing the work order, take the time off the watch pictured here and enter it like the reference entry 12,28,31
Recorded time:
12,32,11
